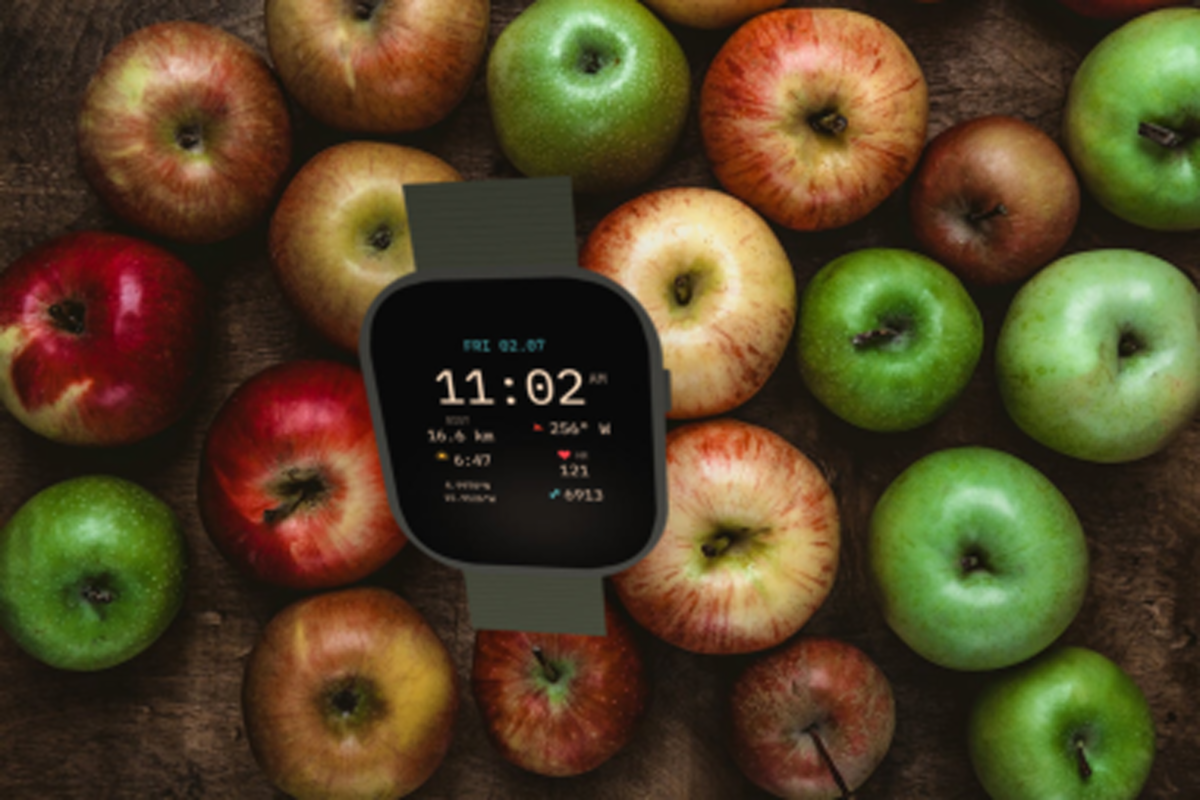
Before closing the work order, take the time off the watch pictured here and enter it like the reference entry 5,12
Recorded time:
11,02
